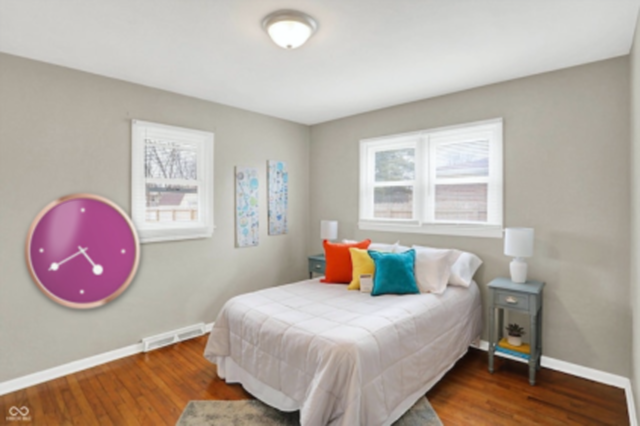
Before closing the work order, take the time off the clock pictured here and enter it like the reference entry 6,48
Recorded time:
4,40
